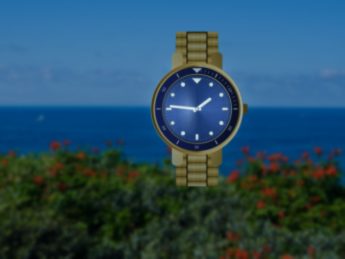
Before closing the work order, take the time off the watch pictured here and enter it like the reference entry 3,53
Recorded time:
1,46
